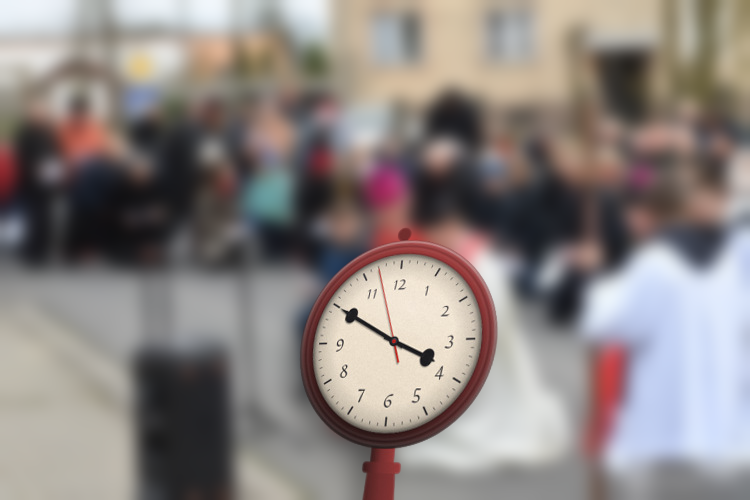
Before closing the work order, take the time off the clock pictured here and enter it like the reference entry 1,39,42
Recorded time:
3,49,57
